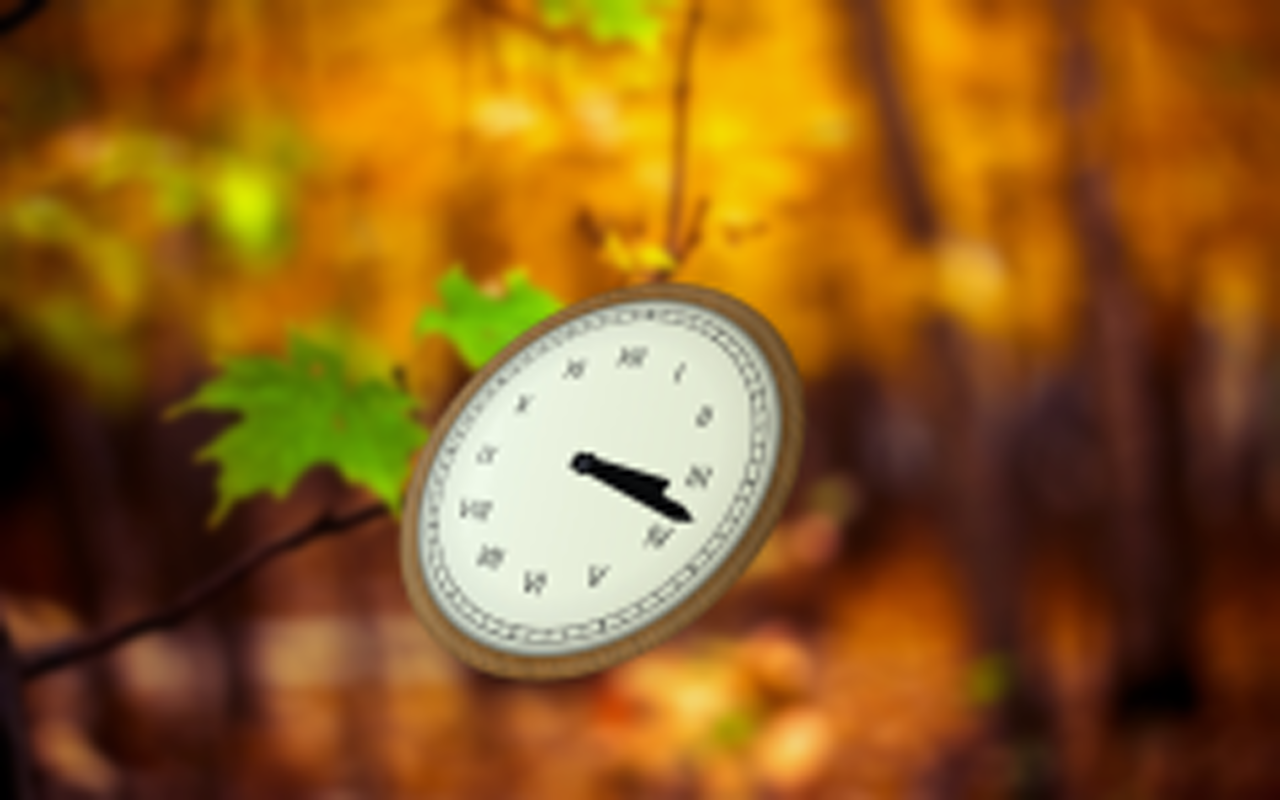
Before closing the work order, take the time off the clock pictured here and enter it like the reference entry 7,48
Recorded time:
3,18
